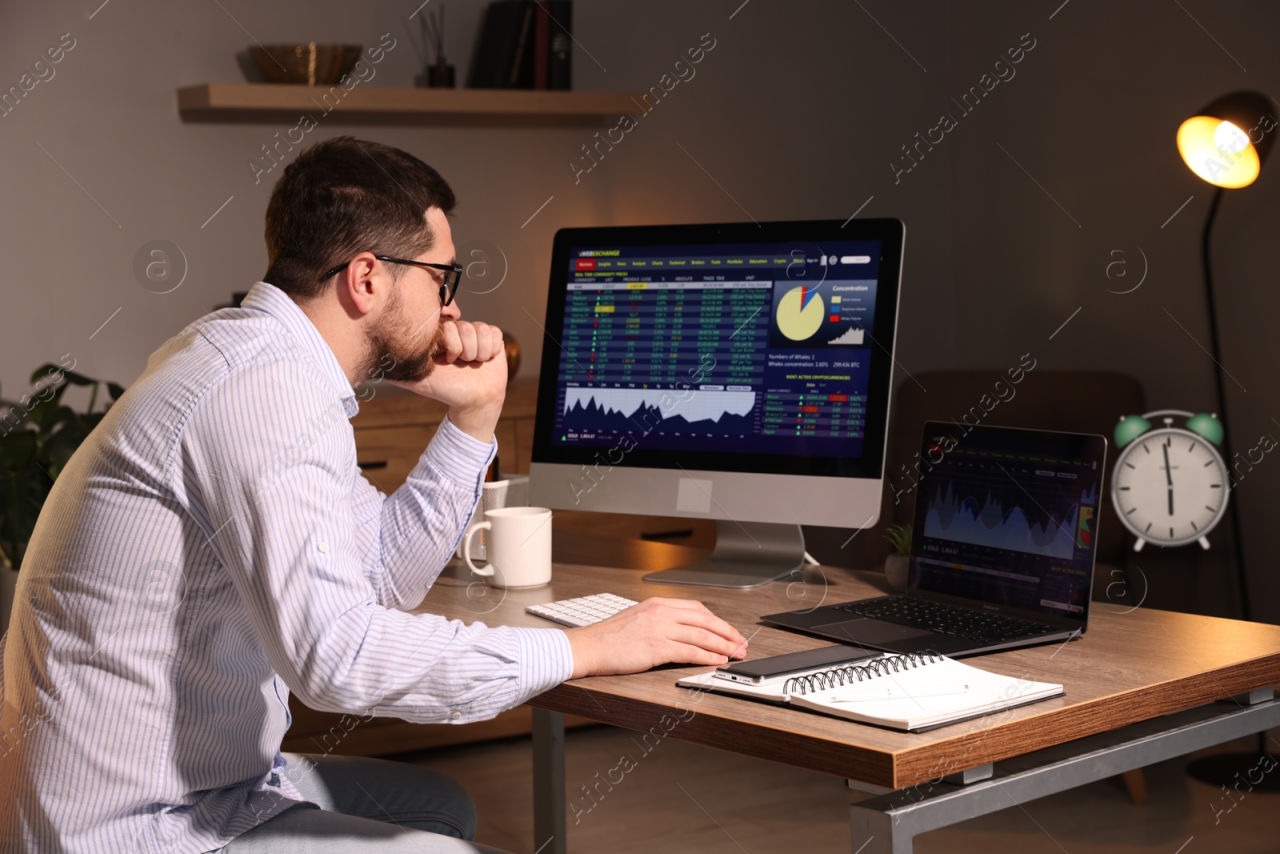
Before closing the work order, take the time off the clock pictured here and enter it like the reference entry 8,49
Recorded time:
5,59
